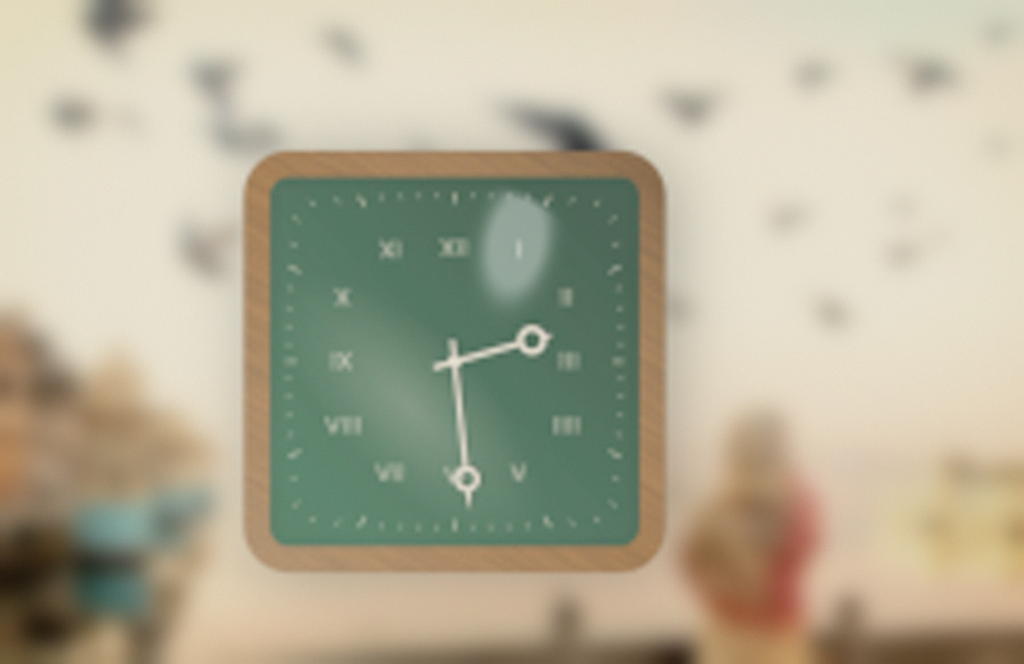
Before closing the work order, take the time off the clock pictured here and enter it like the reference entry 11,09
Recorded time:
2,29
